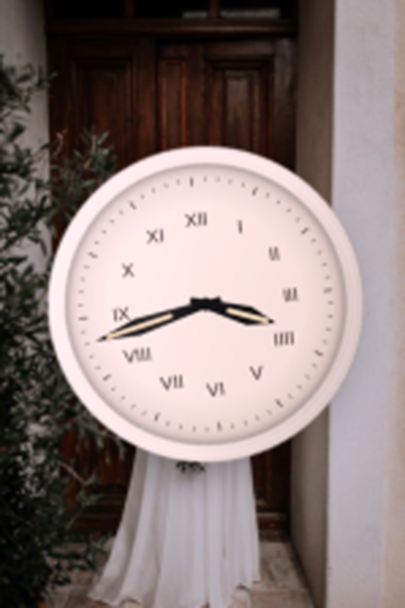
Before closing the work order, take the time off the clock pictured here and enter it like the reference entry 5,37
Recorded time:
3,43
